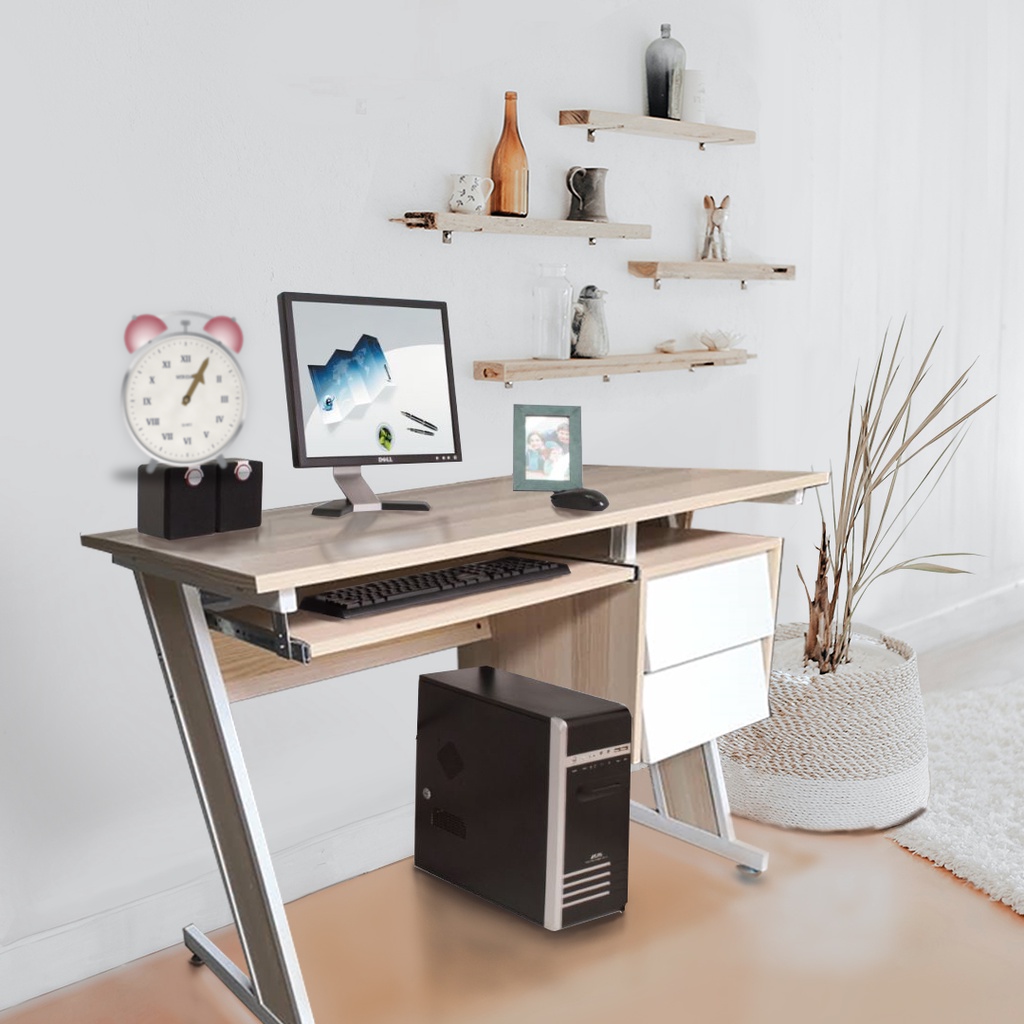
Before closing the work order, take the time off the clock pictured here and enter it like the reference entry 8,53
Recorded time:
1,05
